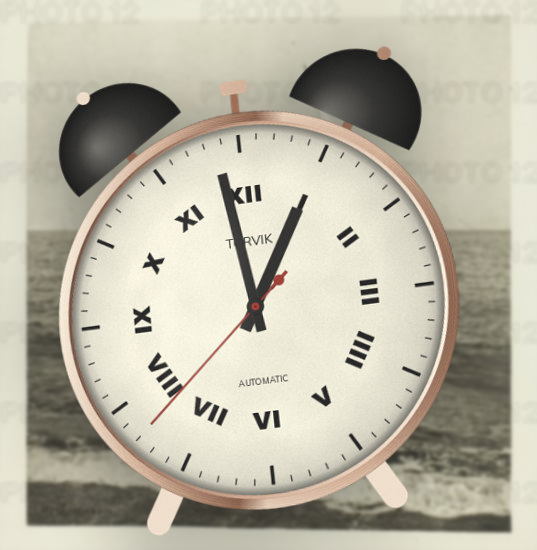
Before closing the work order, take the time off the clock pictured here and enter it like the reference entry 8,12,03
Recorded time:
12,58,38
